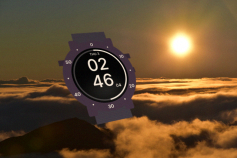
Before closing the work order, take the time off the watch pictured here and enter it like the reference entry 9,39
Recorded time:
2,46
